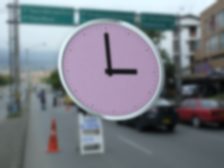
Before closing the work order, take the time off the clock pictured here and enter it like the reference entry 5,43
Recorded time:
3,00
